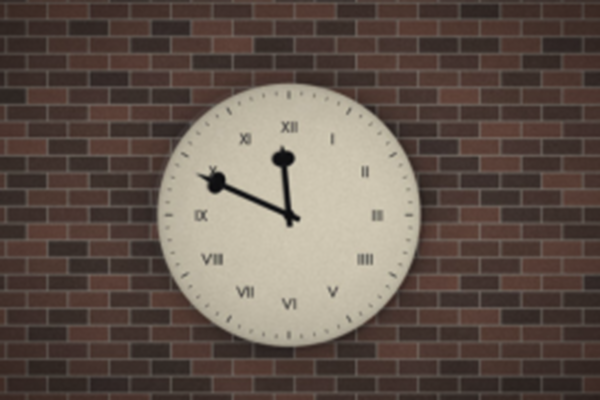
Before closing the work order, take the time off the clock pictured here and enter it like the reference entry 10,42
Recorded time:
11,49
